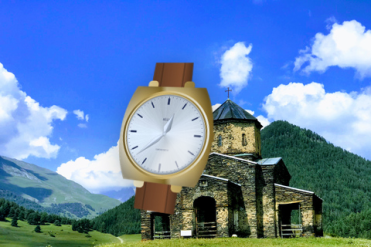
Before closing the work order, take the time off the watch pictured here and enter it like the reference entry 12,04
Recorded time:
12,38
